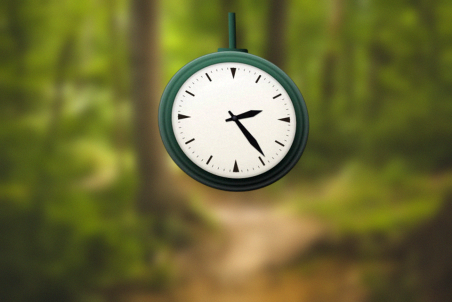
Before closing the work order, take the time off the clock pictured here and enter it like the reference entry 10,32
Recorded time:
2,24
